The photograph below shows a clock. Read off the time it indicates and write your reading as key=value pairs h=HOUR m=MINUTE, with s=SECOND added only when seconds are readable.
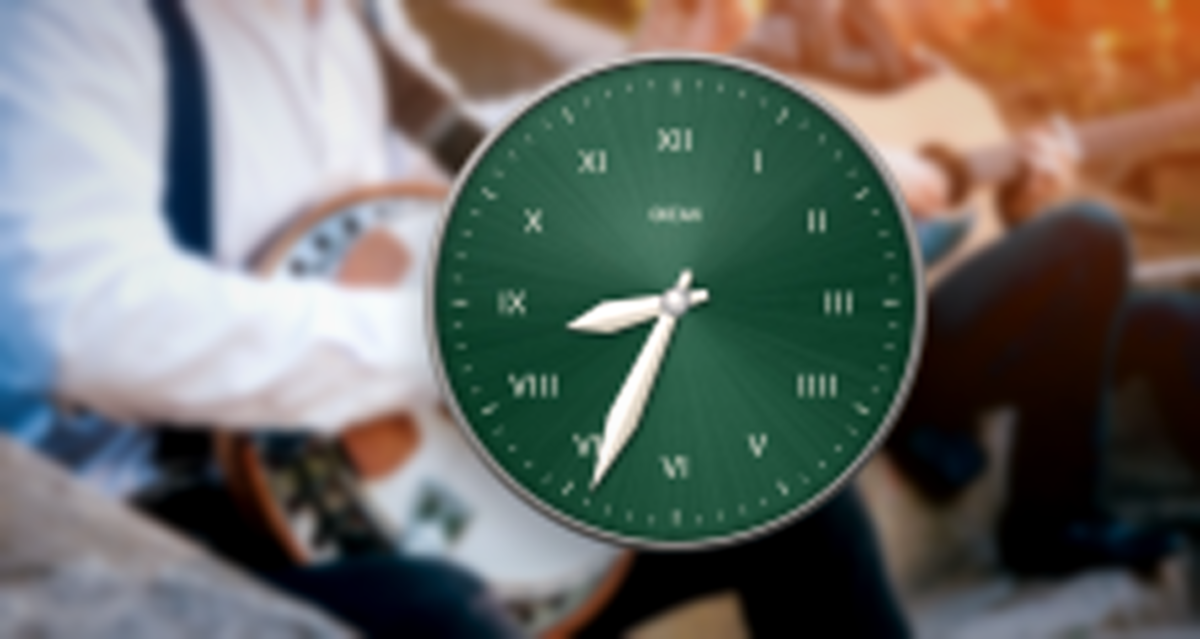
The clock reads h=8 m=34
